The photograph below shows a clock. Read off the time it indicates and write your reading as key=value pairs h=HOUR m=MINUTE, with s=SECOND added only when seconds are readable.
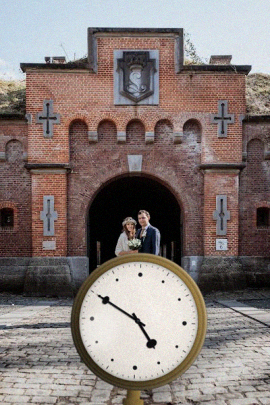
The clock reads h=4 m=50
